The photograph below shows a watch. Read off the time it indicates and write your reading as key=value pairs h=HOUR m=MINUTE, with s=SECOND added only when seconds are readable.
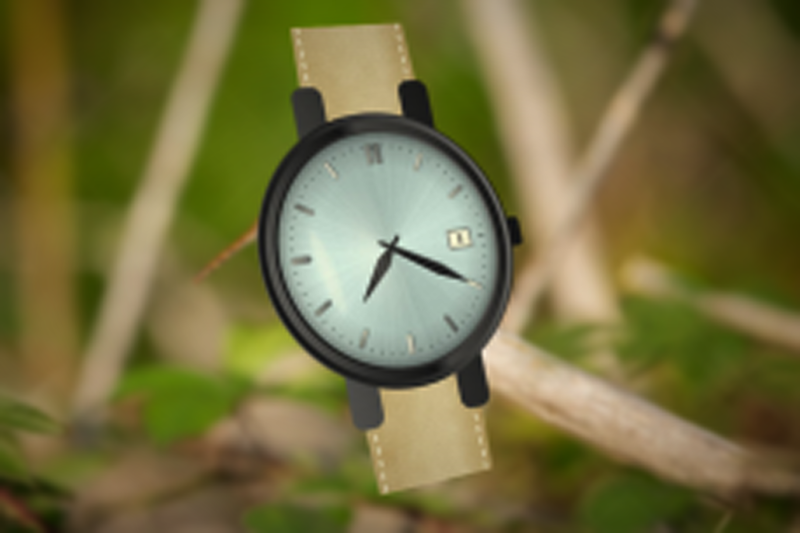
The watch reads h=7 m=20
